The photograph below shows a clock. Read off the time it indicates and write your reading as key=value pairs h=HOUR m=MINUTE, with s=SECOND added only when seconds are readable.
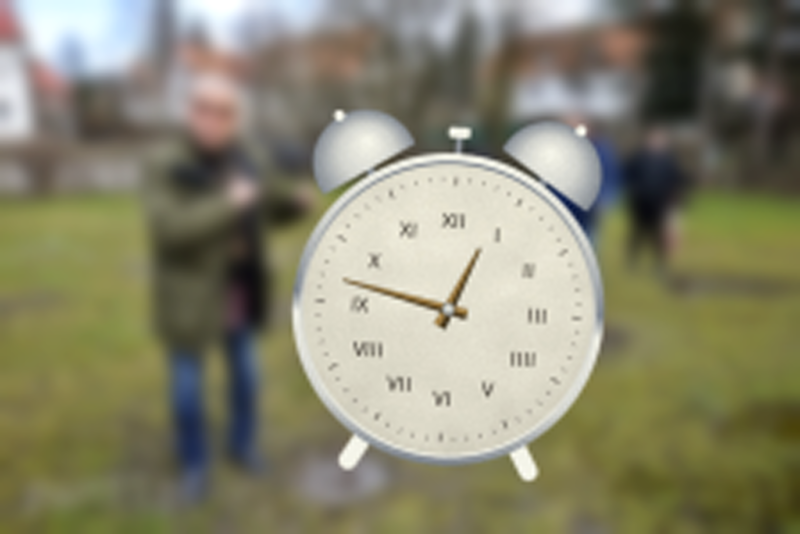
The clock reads h=12 m=47
